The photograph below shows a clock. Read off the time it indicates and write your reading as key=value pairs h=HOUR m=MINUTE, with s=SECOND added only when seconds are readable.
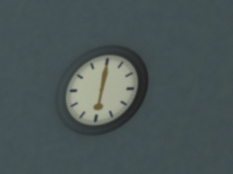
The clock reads h=6 m=0
